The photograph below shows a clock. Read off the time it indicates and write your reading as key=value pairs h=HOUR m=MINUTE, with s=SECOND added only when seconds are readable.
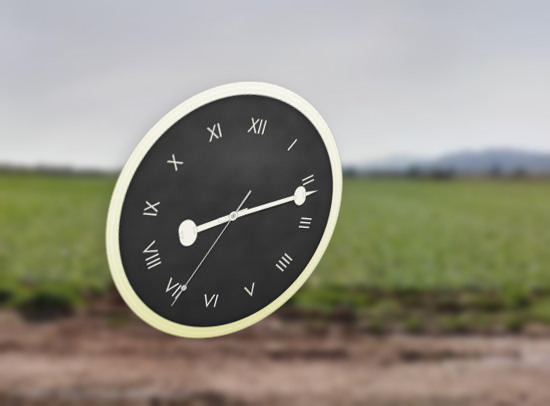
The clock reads h=8 m=11 s=34
